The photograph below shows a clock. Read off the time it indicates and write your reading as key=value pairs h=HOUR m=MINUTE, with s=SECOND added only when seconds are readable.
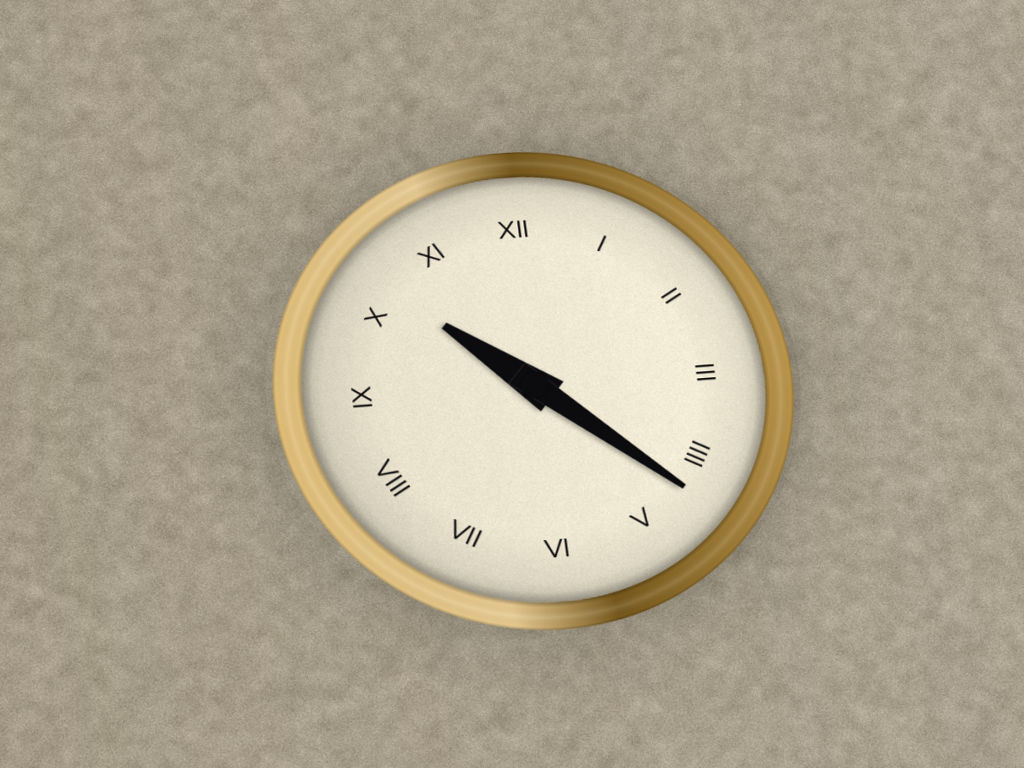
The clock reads h=10 m=22
